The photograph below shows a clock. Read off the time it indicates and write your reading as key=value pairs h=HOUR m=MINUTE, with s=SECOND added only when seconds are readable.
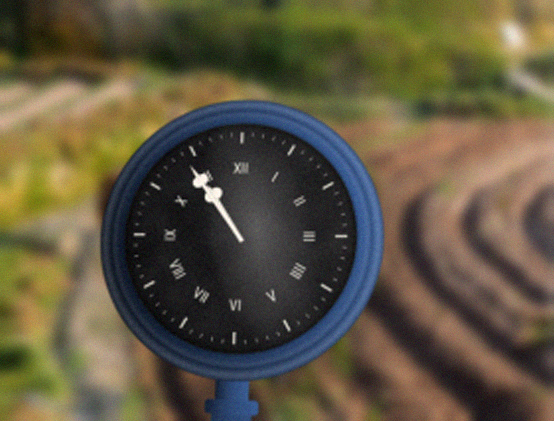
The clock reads h=10 m=54
